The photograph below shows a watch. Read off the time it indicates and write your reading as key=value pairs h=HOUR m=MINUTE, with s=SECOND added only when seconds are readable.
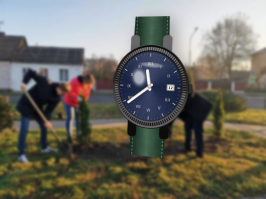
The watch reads h=11 m=39
